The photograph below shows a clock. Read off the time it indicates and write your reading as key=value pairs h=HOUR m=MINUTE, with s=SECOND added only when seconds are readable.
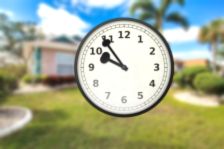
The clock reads h=9 m=54
